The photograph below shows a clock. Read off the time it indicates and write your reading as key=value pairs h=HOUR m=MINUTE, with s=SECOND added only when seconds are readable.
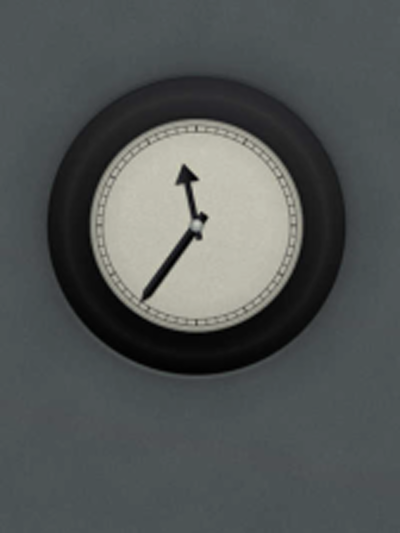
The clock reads h=11 m=36
